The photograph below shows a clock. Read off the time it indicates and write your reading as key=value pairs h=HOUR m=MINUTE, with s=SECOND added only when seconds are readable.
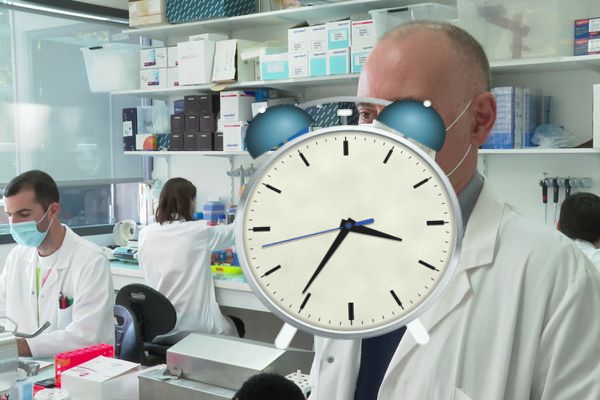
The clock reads h=3 m=35 s=43
